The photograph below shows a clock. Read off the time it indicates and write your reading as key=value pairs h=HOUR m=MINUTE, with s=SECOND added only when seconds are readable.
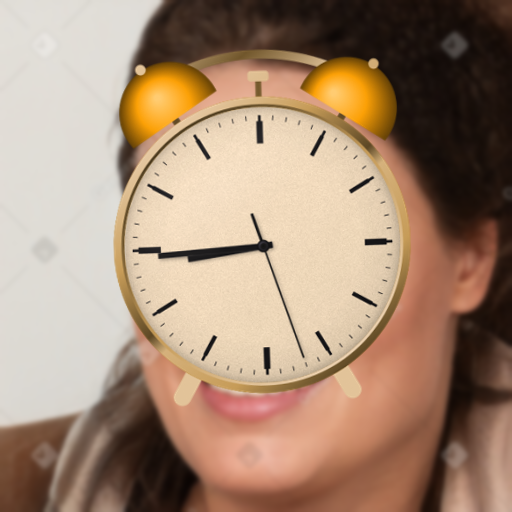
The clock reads h=8 m=44 s=27
